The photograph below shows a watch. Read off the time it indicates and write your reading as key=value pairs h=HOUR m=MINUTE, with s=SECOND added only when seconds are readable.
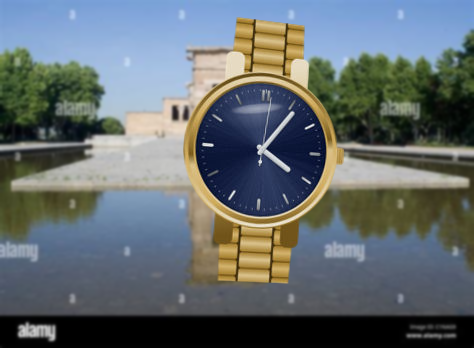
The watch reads h=4 m=6 s=1
